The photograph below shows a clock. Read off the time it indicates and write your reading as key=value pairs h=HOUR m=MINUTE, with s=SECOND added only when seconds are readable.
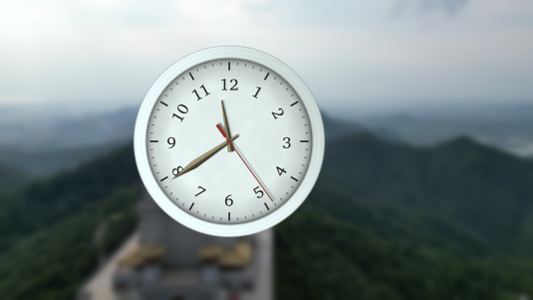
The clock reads h=11 m=39 s=24
